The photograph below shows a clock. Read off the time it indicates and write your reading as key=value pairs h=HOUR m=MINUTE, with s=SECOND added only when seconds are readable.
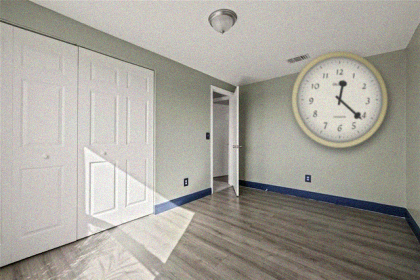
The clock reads h=12 m=22
